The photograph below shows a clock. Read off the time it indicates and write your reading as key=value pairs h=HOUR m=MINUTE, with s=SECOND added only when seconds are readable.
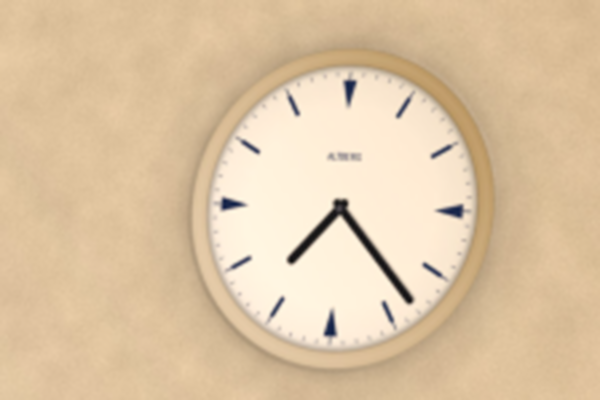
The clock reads h=7 m=23
